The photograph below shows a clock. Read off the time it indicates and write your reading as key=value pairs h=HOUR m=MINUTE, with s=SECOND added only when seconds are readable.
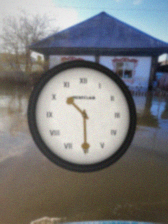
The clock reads h=10 m=30
